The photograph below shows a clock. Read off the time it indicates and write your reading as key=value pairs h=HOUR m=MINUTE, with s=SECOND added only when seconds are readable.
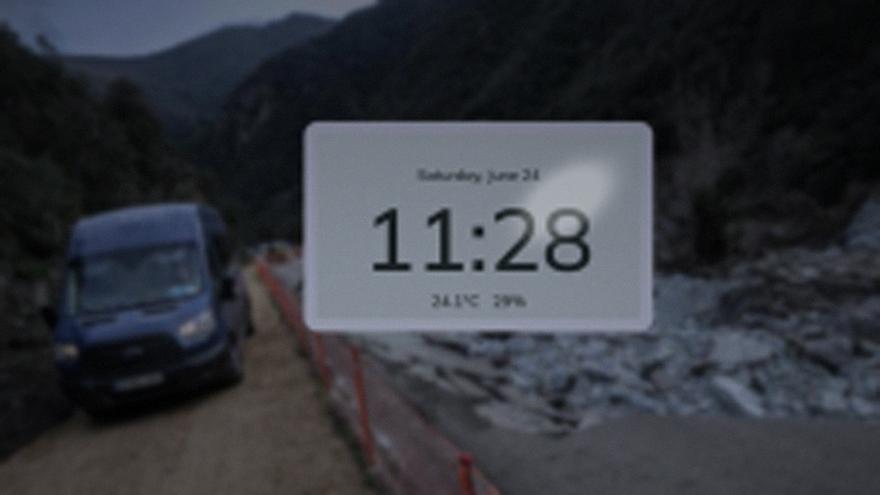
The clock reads h=11 m=28
